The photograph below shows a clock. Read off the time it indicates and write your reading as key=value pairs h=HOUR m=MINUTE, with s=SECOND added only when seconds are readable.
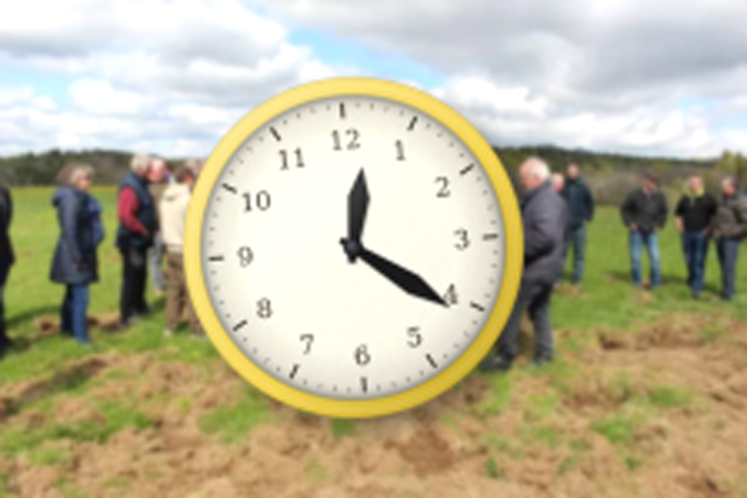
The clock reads h=12 m=21
